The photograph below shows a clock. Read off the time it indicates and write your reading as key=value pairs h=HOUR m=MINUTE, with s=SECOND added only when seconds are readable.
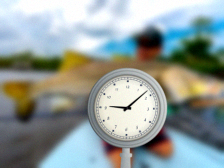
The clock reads h=9 m=8
